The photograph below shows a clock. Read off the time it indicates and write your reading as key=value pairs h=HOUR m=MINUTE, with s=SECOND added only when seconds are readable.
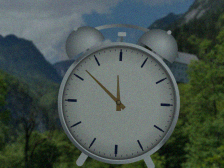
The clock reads h=11 m=52
